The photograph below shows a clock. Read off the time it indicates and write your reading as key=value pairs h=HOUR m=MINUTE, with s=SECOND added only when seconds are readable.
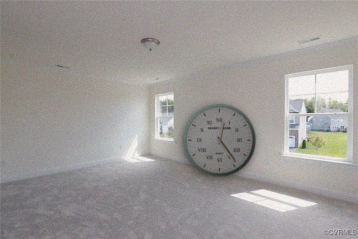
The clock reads h=12 m=24
